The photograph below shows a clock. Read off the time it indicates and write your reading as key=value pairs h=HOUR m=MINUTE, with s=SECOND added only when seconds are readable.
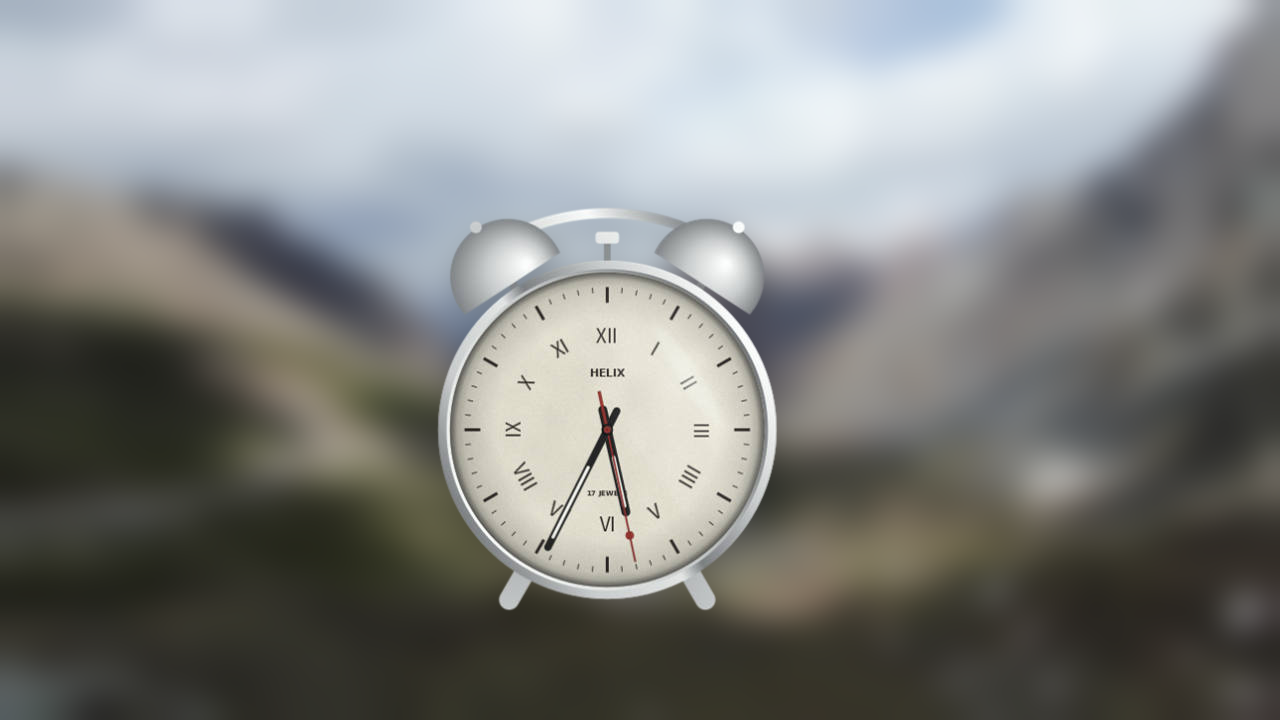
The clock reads h=5 m=34 s=28
